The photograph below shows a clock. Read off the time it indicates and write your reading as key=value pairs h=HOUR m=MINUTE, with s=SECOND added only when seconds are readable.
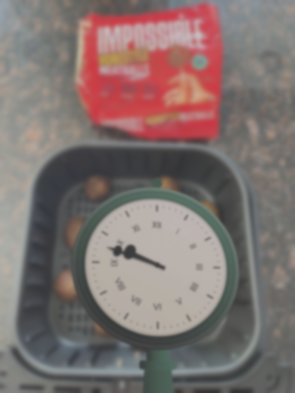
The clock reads h=9 m=48
